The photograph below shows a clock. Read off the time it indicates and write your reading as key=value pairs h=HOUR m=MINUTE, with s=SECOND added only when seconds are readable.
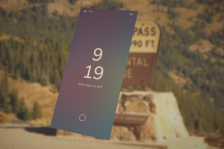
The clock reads h=9 m=19
